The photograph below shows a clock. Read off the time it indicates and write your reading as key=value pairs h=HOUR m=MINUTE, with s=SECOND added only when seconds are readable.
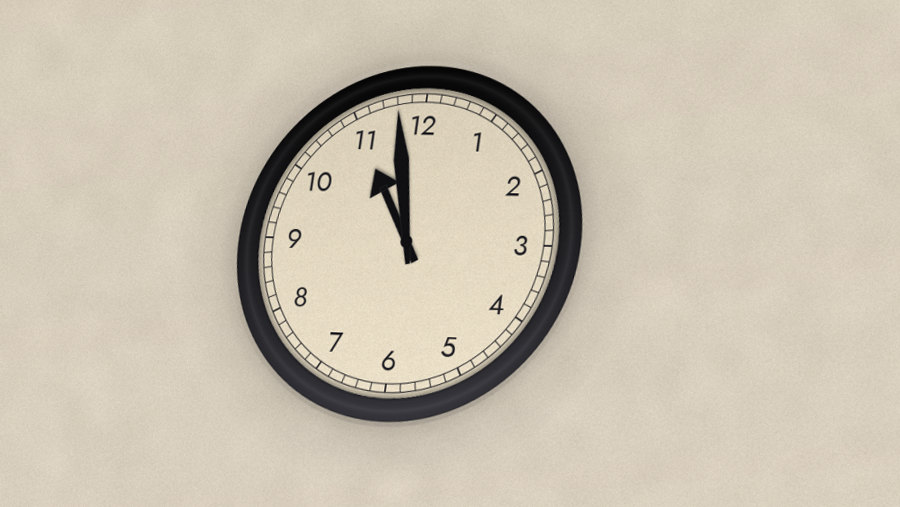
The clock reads h=10 m=58
